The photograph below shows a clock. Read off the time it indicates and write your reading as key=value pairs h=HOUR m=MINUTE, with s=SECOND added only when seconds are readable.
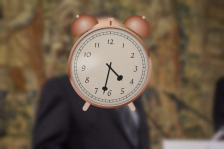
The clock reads h=4 m=32
